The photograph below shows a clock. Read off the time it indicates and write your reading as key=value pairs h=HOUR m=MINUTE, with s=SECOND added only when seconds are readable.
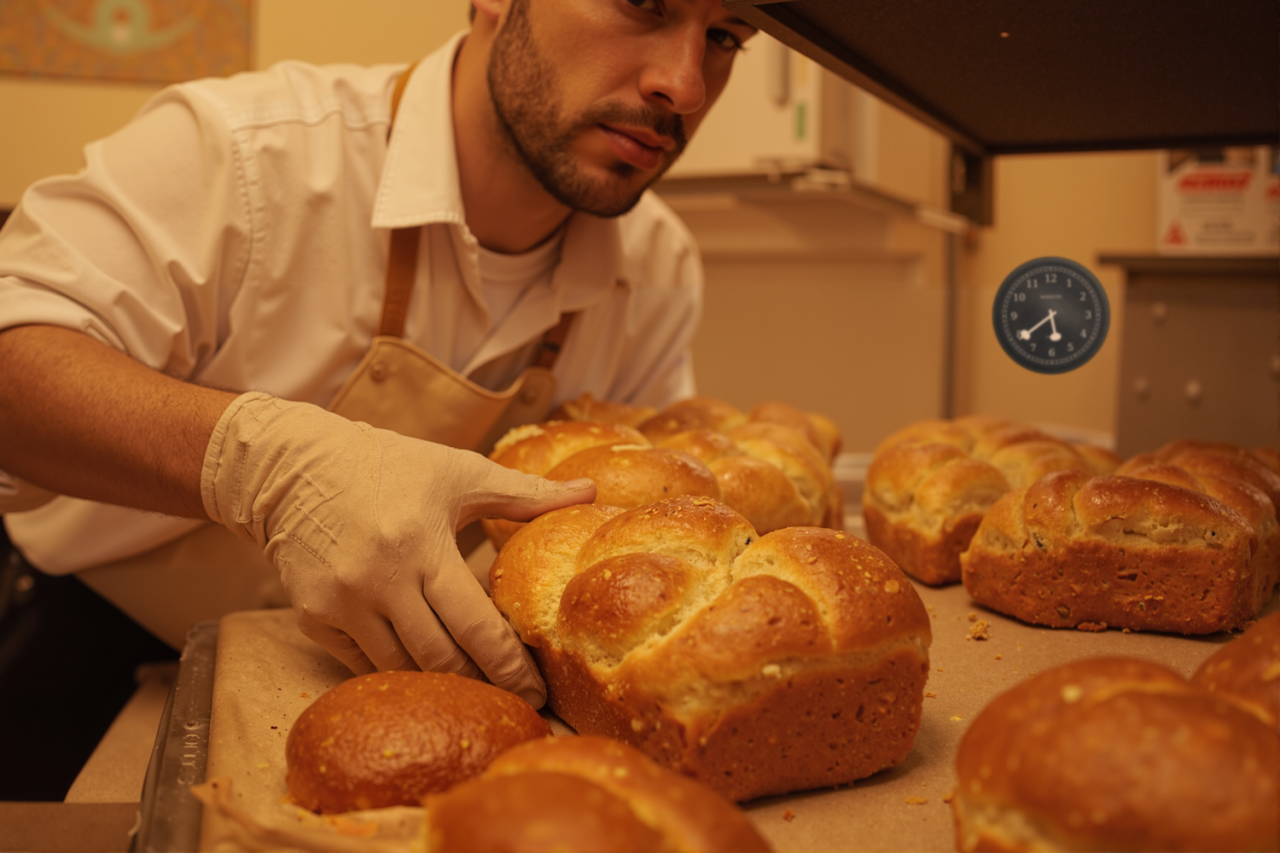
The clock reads h=5 m=39
